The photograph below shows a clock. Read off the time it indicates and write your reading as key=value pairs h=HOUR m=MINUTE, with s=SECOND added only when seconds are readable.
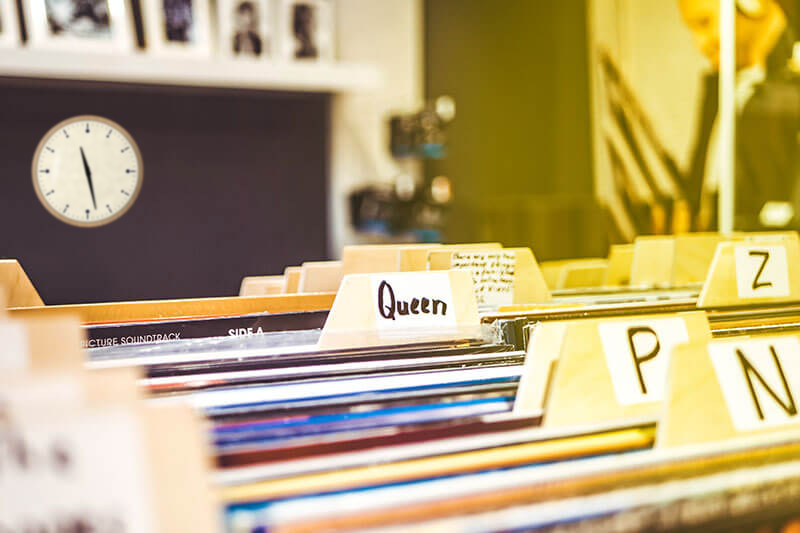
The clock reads h=11 m=28
